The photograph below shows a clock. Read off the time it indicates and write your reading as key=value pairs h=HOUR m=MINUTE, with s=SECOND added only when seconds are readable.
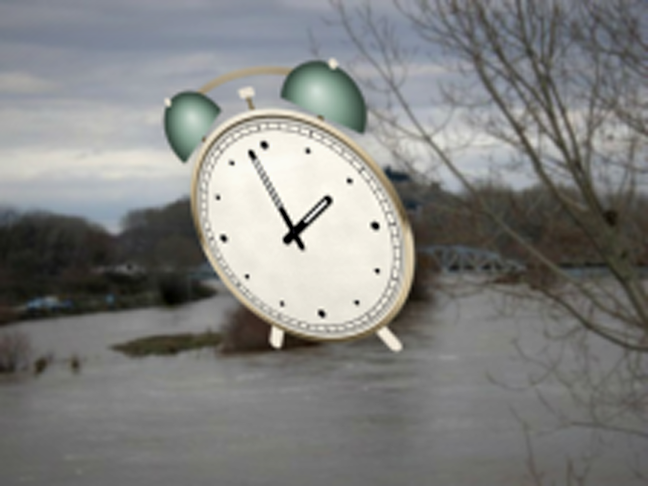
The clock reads h=1 m=58
